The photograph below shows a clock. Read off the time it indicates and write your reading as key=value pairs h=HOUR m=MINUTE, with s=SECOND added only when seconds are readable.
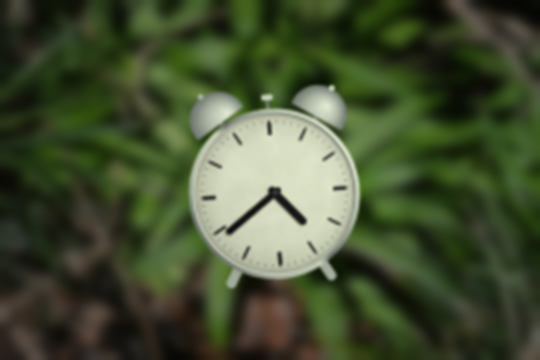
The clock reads h=4 m=39
